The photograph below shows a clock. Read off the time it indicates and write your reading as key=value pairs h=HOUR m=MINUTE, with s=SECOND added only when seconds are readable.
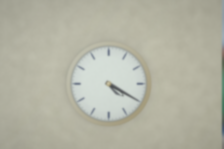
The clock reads h=4 m=20
